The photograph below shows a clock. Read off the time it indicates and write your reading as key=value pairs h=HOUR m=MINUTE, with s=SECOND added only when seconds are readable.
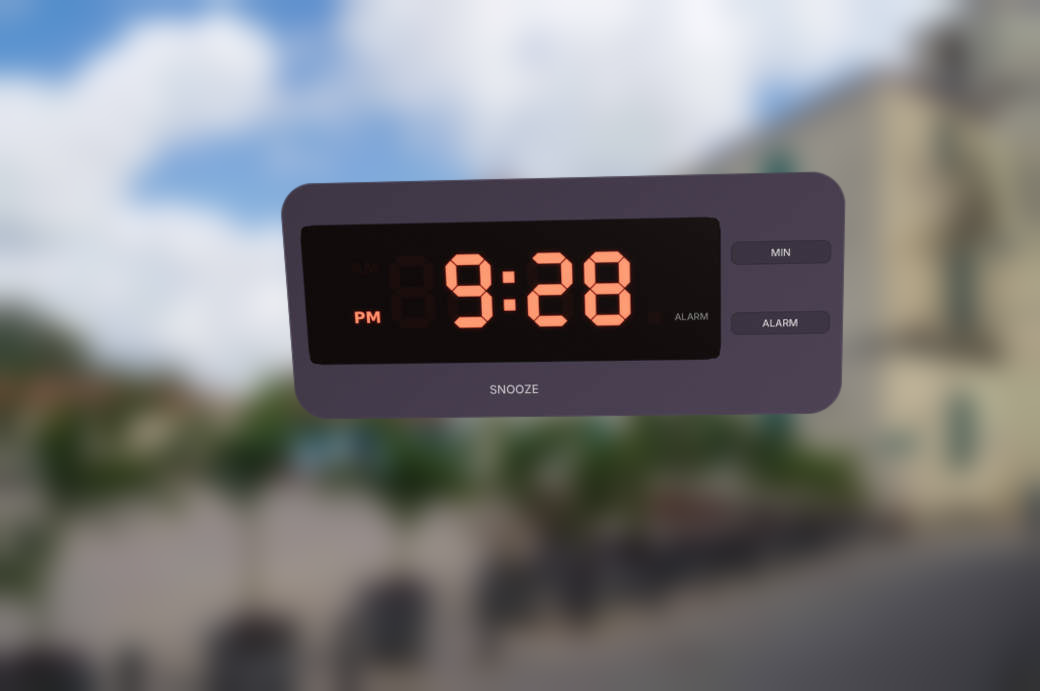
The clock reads h=9 m=28
